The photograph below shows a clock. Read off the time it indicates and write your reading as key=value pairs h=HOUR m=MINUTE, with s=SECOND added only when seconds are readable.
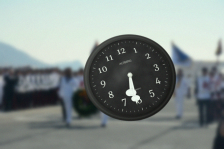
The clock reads h=6 m=31
